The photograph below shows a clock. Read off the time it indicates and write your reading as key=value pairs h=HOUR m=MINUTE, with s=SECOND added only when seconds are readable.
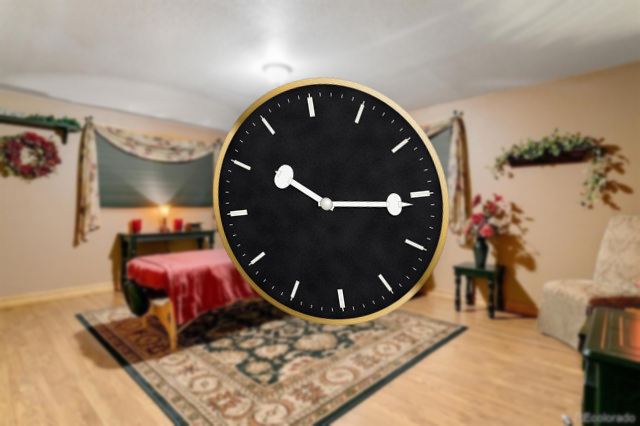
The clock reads h=10 m=16
